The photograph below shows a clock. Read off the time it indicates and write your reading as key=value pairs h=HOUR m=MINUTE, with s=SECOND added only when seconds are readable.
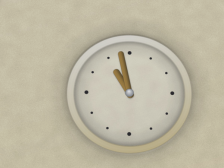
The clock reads h=10 m=58
